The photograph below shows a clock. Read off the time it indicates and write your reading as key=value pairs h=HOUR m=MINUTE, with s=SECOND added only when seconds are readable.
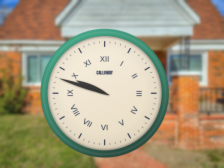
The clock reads h=9 m=48
